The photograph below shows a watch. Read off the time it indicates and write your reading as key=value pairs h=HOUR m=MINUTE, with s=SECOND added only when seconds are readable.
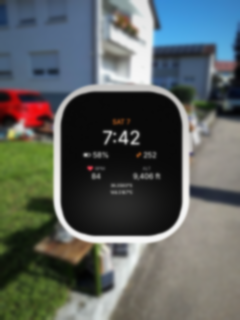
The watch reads h=7 m=42
